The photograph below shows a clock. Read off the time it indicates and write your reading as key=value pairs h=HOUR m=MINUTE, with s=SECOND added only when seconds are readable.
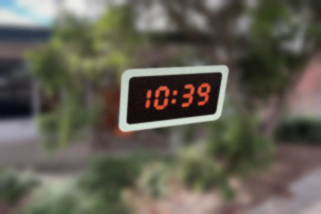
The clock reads h=10 m=39
